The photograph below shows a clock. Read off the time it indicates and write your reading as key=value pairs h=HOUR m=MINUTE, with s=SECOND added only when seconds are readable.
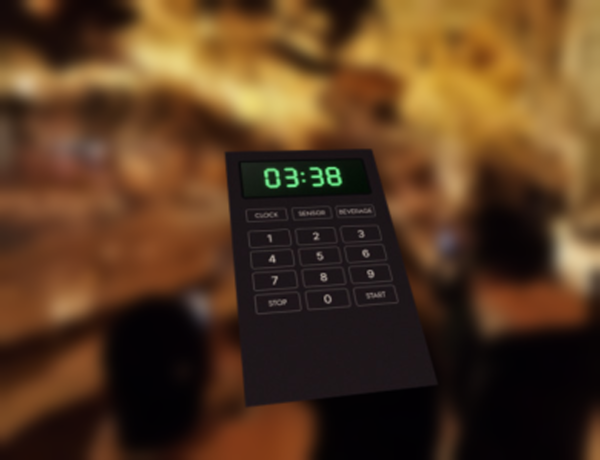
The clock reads h=3 m=38
